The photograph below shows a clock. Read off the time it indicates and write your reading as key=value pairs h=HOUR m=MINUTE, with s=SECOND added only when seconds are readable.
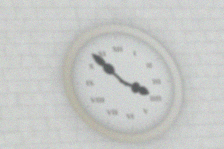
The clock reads h=3 m=53
